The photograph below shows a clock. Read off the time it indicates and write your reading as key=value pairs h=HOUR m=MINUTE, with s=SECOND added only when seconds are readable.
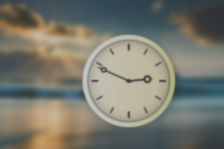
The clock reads h=2 m=49
